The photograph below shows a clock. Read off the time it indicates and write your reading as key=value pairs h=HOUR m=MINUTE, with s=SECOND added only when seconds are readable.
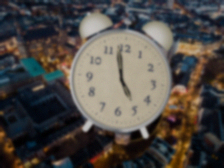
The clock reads h=4 m=58
